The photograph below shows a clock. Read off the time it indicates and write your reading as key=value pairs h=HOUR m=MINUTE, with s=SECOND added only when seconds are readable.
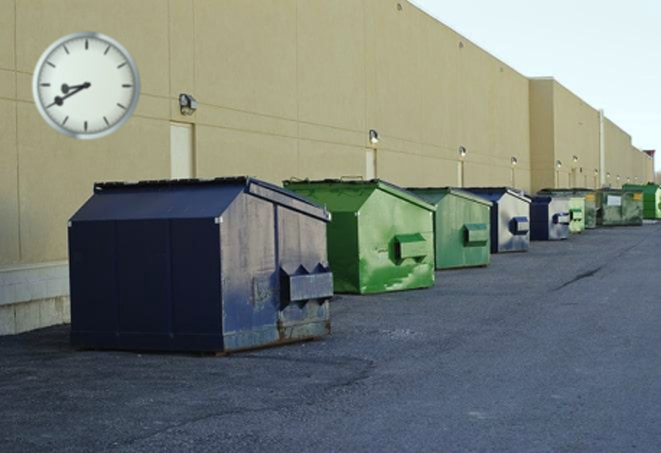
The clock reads h=8 m=40
